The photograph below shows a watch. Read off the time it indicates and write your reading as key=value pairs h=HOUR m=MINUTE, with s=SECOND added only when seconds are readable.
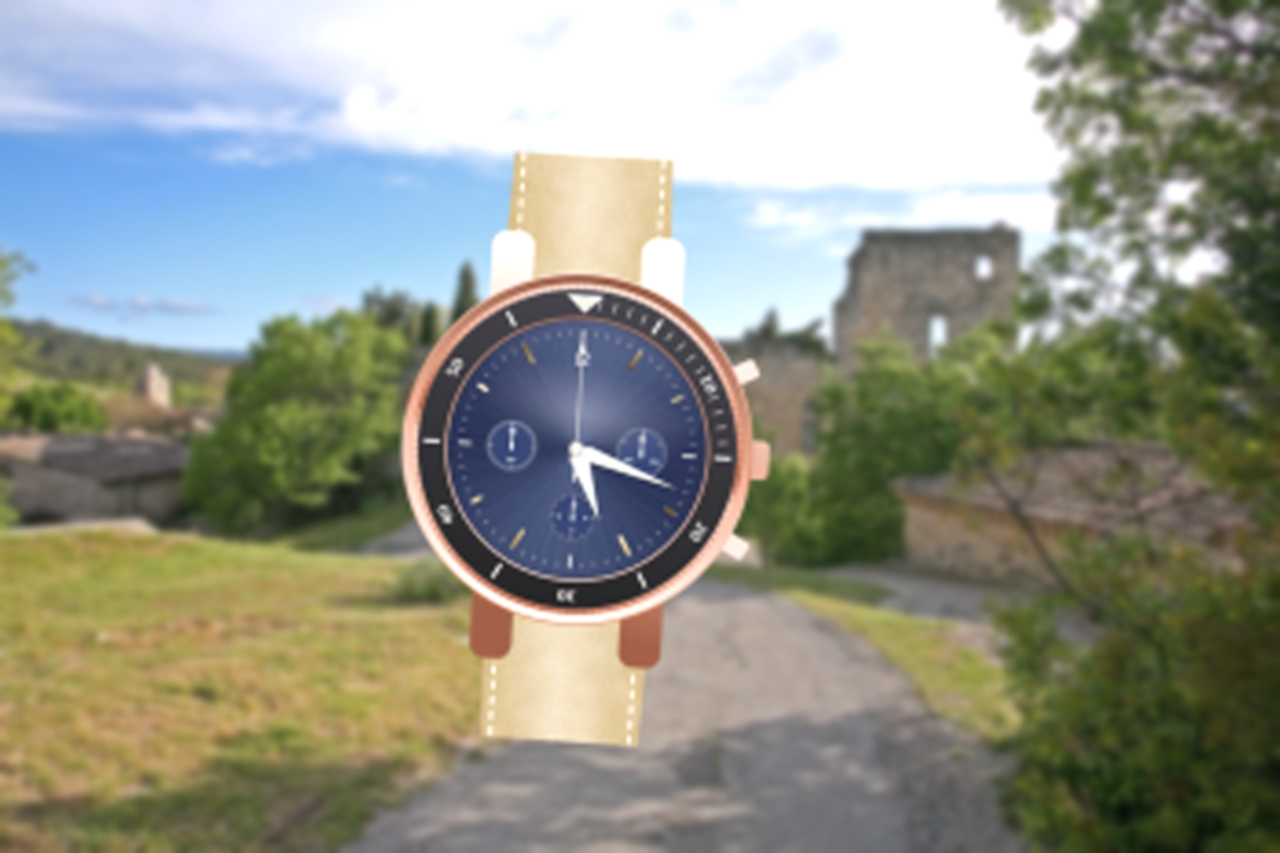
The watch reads h=5 m=18
